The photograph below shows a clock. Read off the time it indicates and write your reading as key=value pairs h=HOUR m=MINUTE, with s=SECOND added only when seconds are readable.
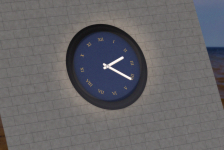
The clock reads h=2 m=21
